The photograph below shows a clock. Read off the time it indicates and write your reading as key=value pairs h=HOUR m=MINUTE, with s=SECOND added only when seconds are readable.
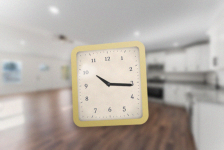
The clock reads h=10 m=16
